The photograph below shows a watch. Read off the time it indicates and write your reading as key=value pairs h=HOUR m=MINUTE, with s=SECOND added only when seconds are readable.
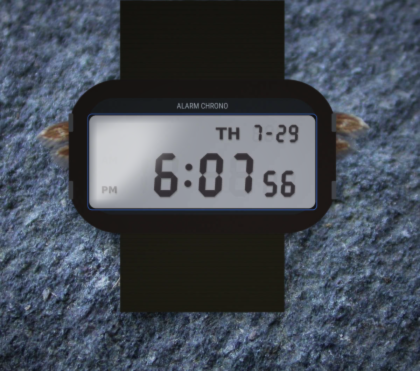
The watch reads h=6 m=7 s=56
